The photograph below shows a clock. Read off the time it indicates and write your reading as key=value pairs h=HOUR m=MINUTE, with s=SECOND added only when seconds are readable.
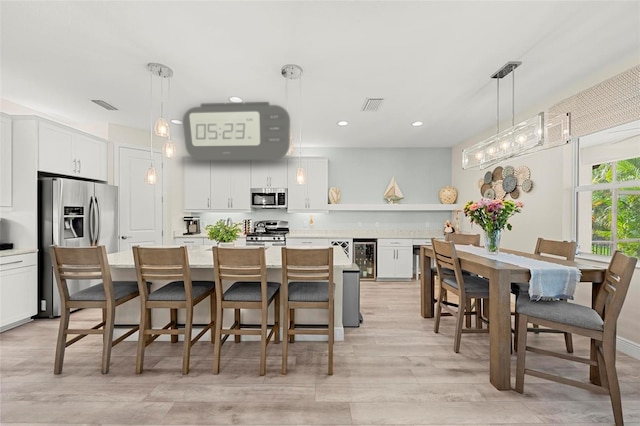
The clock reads h=5 m=23
